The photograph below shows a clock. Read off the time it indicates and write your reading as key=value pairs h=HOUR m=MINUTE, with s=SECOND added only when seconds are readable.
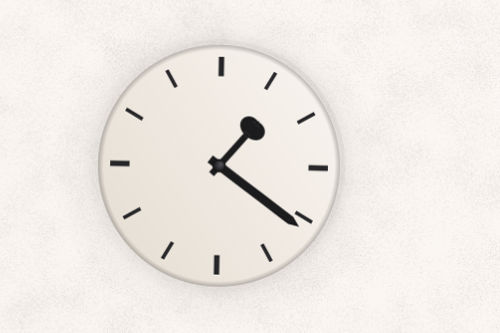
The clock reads h=1 m=21
